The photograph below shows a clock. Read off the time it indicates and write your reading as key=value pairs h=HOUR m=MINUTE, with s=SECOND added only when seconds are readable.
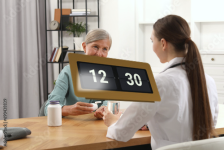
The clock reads h=12 m=30
